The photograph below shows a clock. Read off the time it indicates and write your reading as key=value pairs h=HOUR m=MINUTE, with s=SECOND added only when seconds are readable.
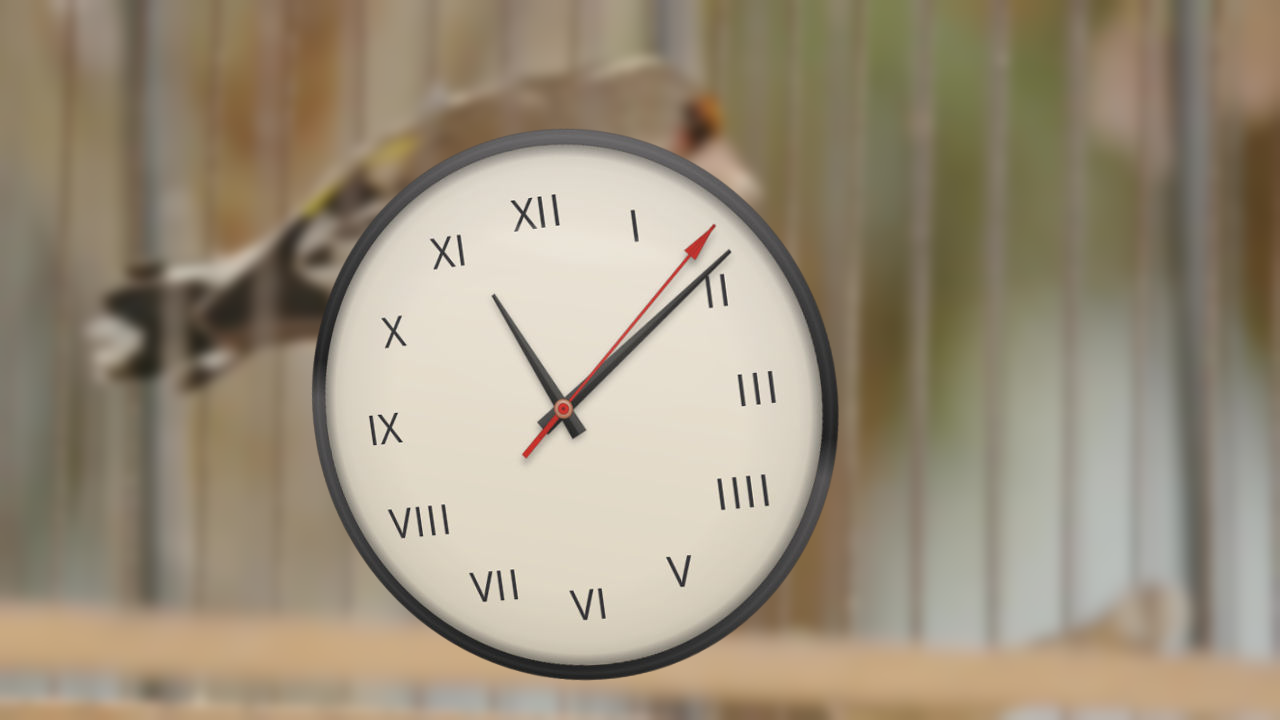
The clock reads h=11 m=9 s=8
